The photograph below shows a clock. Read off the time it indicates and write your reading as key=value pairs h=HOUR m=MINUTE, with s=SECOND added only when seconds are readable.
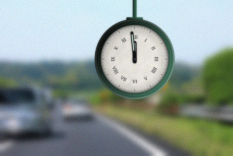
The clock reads h=11 m=59
